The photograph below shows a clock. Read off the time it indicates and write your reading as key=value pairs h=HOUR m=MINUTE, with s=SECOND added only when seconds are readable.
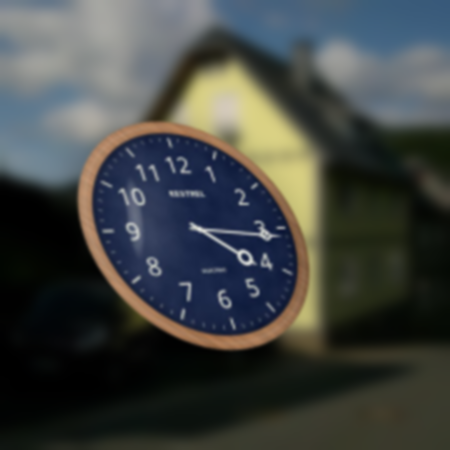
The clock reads h=4 m=16
